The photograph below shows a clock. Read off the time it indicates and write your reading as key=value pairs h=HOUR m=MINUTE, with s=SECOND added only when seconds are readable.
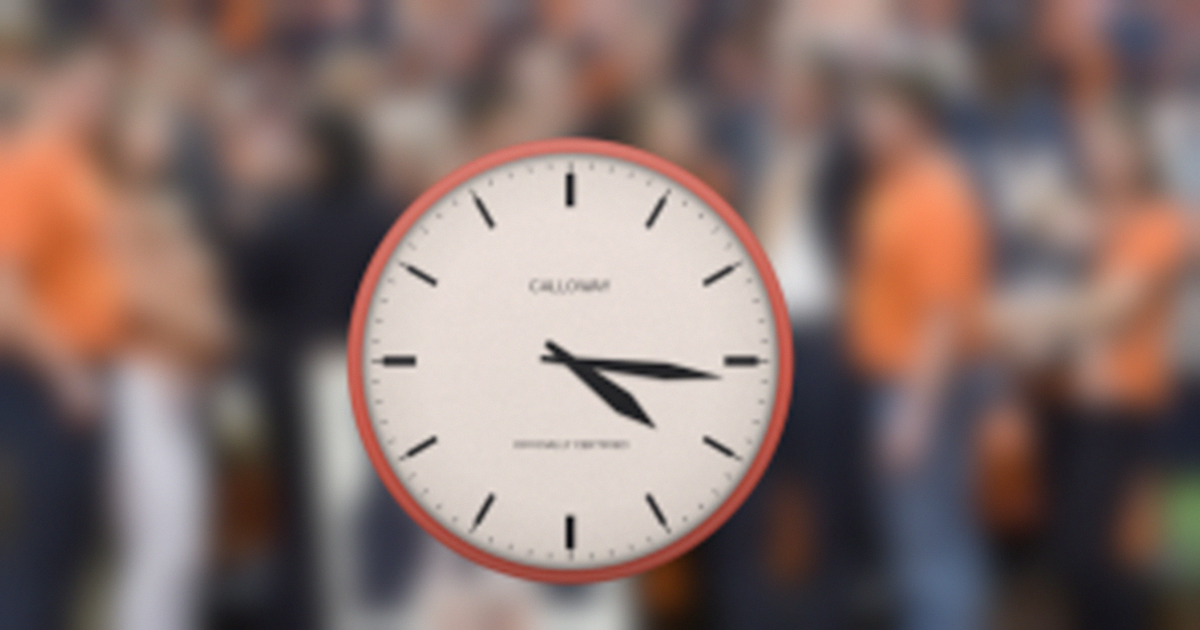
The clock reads h=4 m=16
